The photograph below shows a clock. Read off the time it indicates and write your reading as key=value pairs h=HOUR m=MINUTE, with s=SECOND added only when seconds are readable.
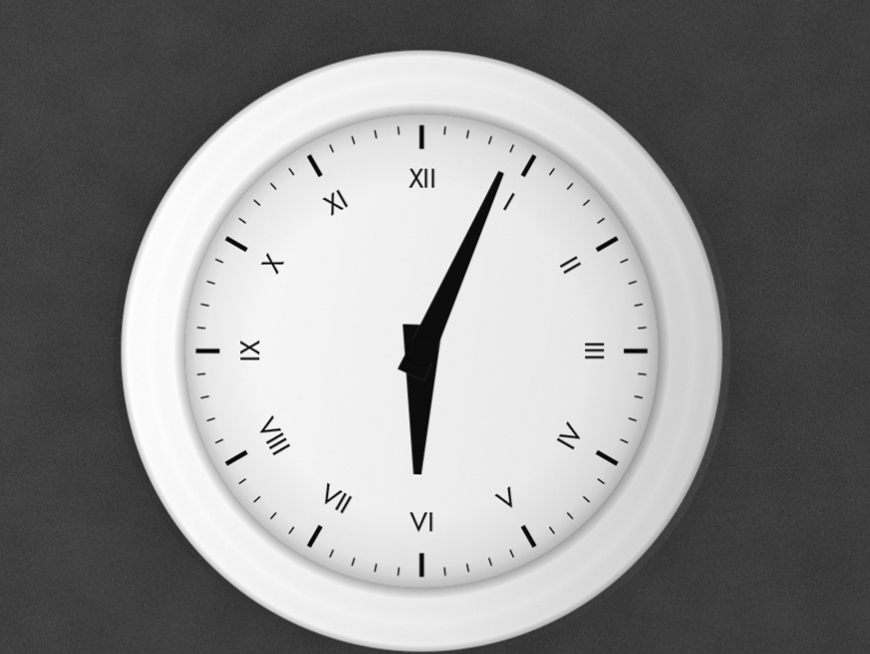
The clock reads h=6 m=4
